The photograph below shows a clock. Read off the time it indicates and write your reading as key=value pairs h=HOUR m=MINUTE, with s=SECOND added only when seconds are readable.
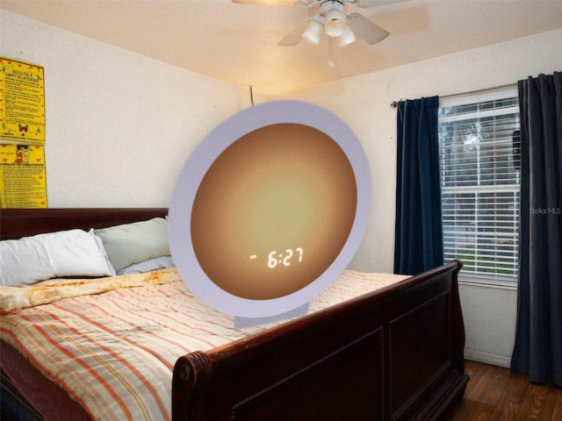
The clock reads h=6 m=27
